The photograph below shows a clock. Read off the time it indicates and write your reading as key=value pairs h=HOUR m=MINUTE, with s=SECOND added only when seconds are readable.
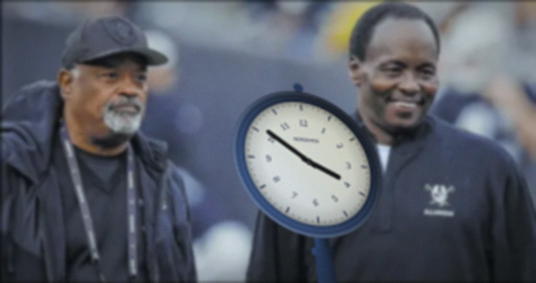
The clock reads h=3 m=51
